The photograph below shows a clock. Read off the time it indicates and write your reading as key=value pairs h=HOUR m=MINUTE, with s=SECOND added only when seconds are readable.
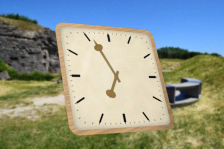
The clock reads h=6 m=56
